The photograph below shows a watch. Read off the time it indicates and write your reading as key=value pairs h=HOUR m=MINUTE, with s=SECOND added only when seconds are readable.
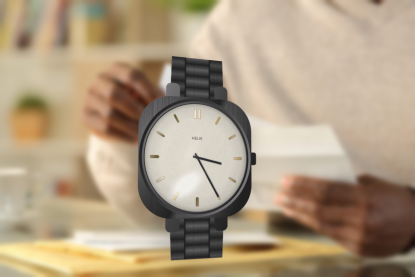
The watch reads h=3 m=25
